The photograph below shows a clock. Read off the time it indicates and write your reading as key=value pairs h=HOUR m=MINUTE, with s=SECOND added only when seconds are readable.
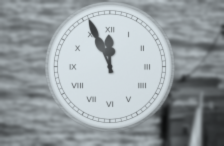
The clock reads h=11 m=56
